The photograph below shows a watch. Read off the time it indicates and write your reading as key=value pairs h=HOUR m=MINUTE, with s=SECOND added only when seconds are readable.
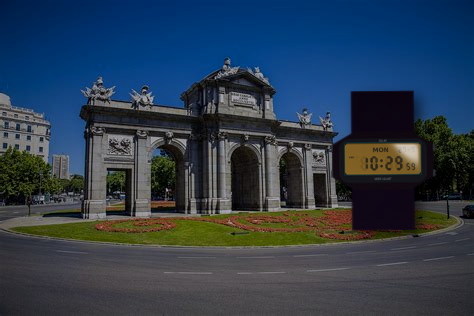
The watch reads h=10 m=29
